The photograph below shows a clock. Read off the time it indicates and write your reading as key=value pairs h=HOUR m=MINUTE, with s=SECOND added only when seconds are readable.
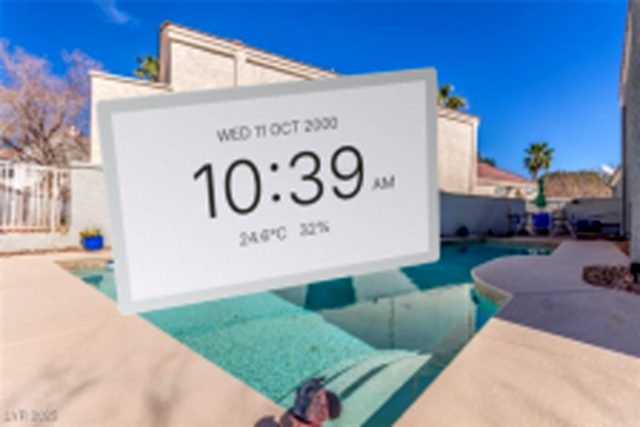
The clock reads h=10 m=39
